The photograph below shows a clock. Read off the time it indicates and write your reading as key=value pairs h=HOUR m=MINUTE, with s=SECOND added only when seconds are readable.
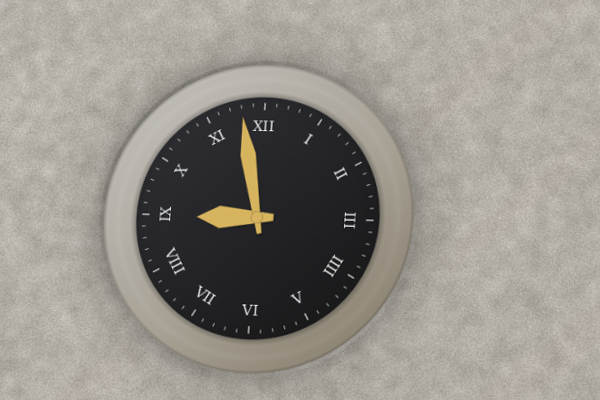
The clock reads h=8 m=58
